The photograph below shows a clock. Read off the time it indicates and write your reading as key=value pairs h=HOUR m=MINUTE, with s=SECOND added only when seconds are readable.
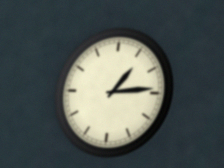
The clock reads h=1 m=14
